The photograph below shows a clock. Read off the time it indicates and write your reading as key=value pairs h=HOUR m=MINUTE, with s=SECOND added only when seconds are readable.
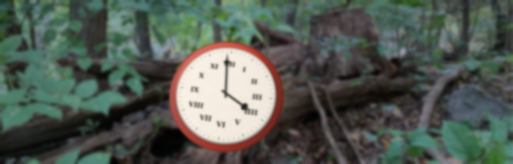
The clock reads h=3 m=59
